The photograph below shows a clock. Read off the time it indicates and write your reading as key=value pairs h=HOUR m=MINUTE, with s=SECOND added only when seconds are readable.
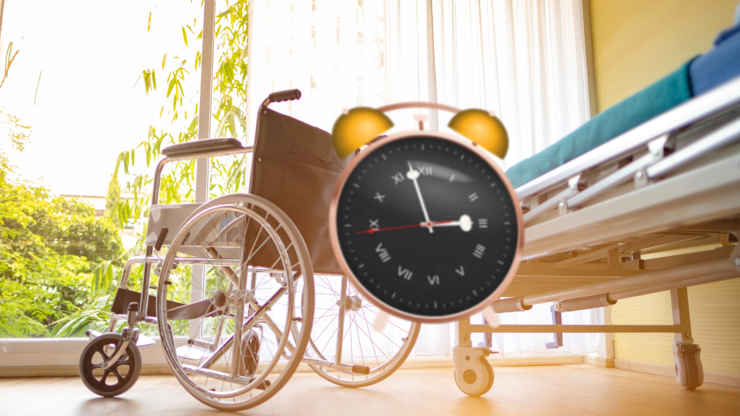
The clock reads h=2 m=57 s=44
